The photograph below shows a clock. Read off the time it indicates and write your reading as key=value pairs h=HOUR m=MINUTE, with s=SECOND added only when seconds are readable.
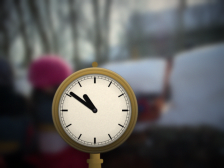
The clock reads h=10 m=51
